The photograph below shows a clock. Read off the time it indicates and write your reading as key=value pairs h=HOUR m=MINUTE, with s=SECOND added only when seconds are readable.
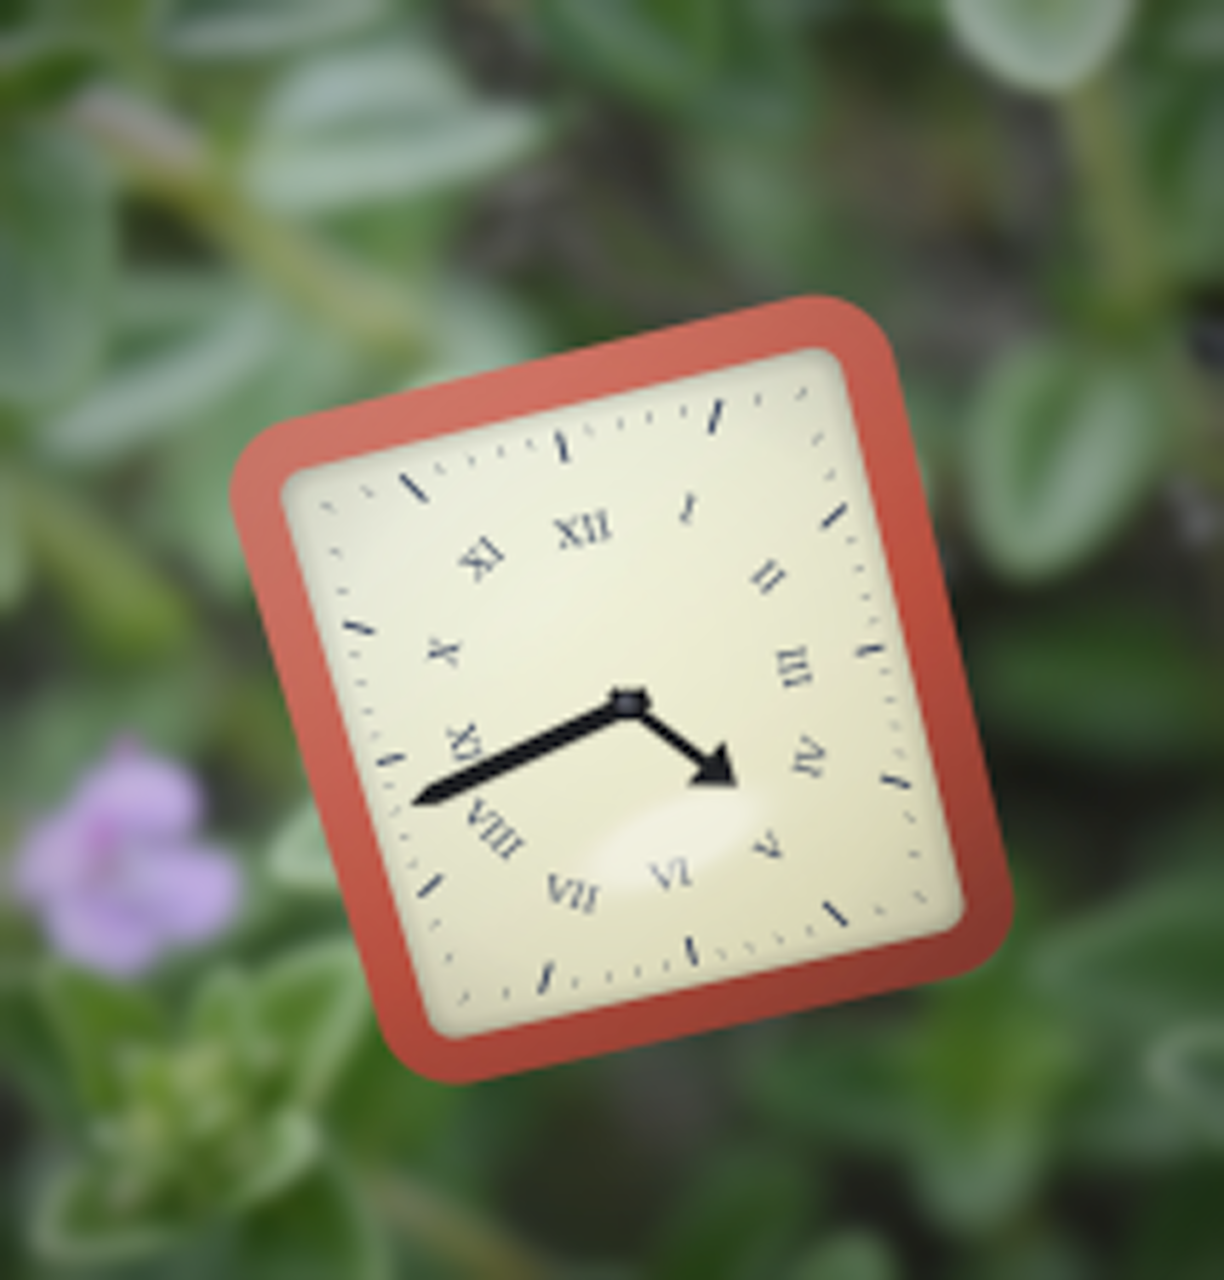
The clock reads h=4 m=43
